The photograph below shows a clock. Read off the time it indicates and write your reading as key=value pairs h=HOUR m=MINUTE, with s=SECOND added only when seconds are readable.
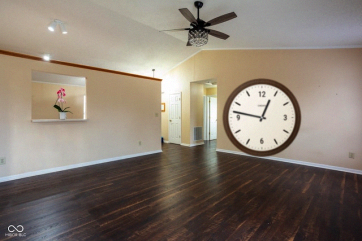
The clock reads h=12 m=47
